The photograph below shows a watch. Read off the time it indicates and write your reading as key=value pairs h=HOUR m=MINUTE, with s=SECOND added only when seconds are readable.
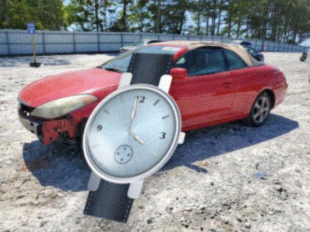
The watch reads h=3 m=59
